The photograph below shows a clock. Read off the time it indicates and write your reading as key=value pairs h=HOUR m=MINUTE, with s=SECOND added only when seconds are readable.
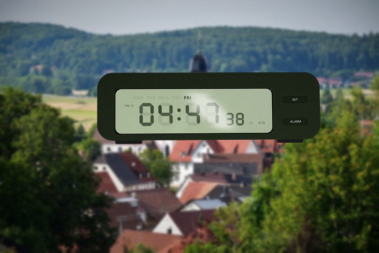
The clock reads h=4 m=47 s=38
